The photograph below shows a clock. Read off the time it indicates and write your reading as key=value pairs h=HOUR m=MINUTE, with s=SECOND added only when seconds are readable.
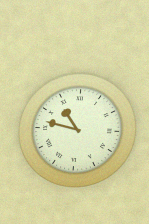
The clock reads h=10 m=47
